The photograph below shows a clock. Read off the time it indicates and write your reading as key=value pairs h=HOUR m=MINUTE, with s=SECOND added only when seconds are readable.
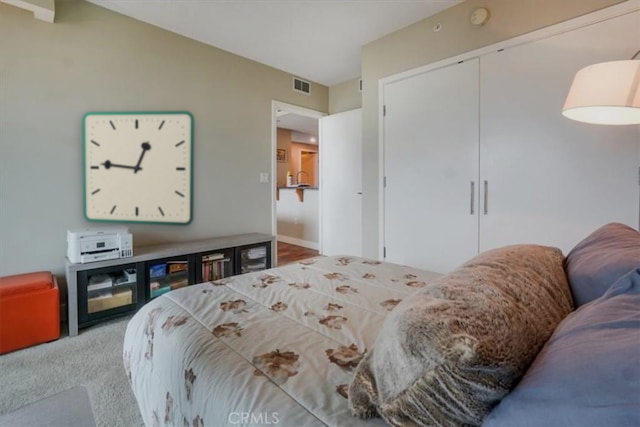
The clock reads h=12 m=46
